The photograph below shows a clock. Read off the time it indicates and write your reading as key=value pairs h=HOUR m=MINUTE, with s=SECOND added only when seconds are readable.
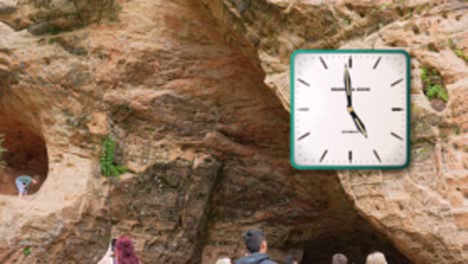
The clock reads h=4 m=59
